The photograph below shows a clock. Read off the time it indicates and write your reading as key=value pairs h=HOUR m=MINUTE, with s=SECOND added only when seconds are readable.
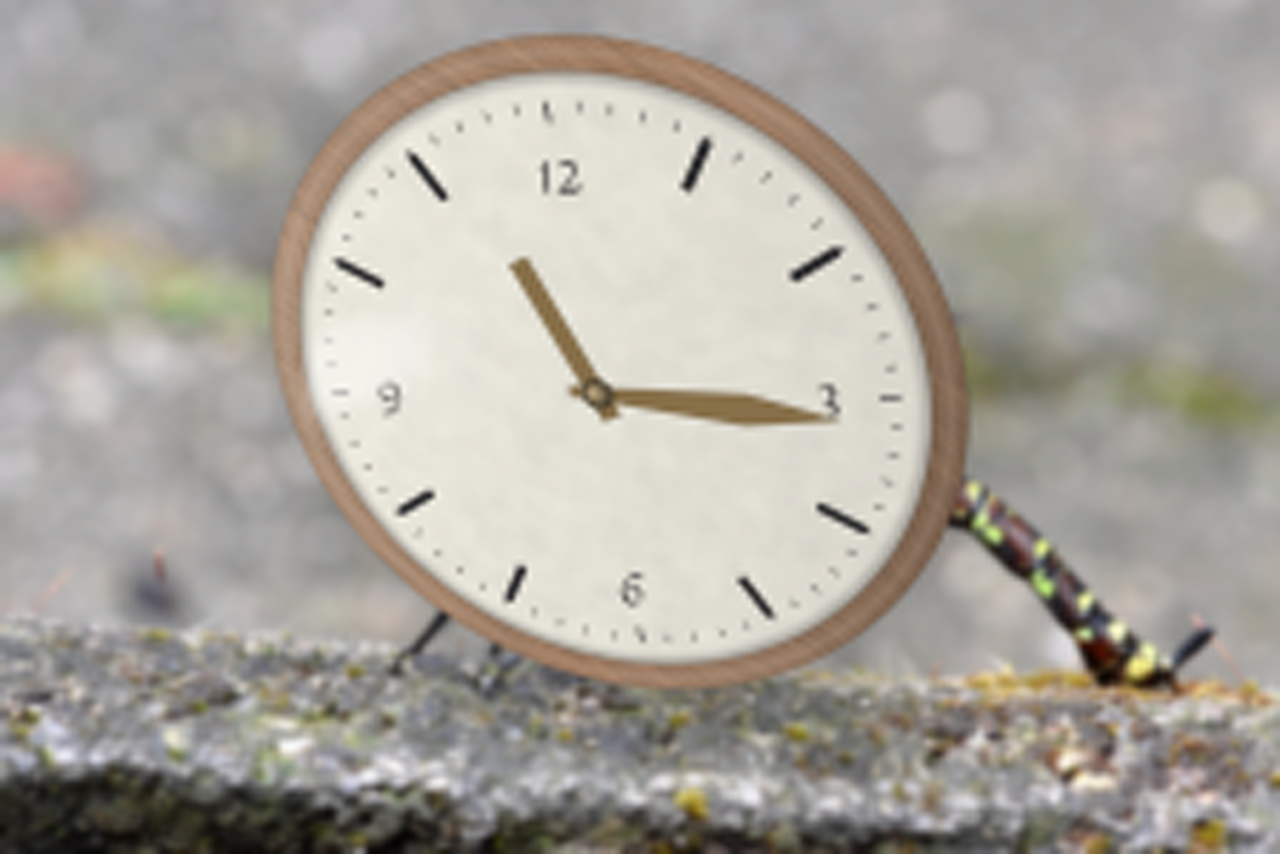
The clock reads h=11 m=16
